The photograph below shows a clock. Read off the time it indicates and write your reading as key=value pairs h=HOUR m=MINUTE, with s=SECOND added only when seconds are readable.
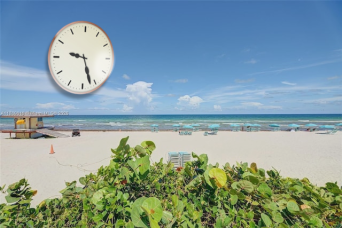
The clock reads h=9 m=27
